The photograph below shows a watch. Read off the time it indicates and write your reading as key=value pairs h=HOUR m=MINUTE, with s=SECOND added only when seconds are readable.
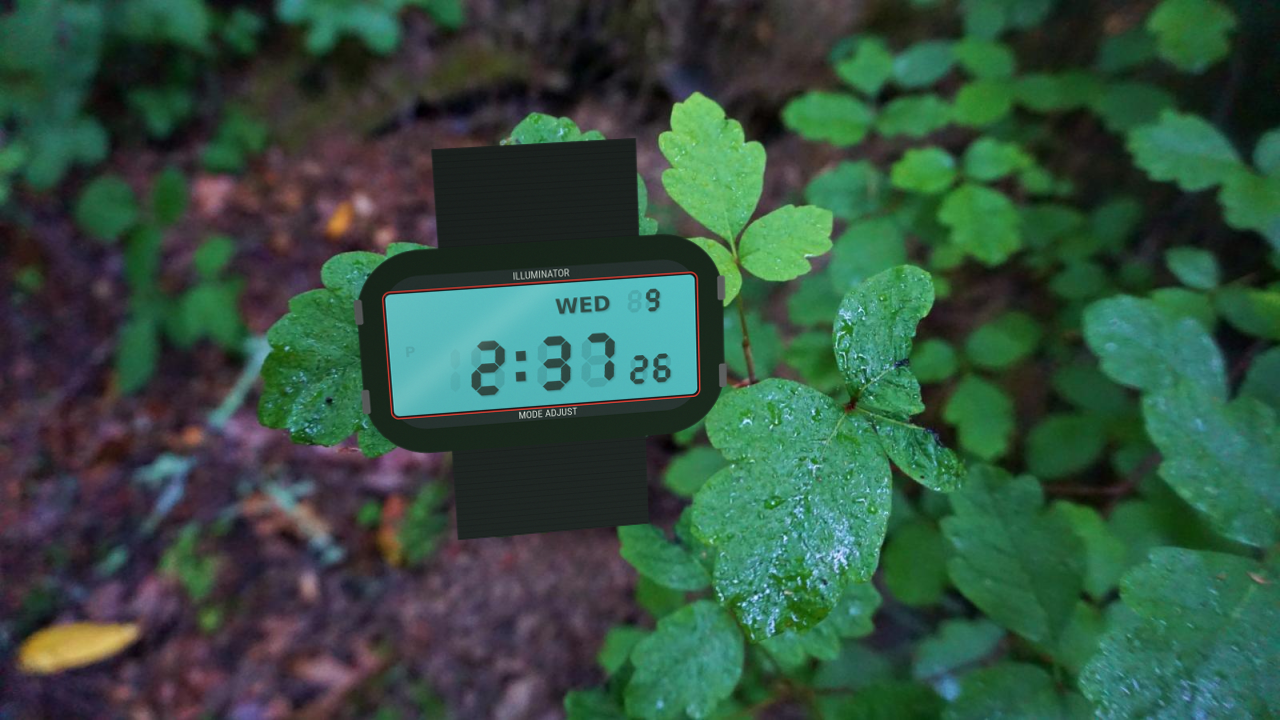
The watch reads h=2 m=37 s=26
